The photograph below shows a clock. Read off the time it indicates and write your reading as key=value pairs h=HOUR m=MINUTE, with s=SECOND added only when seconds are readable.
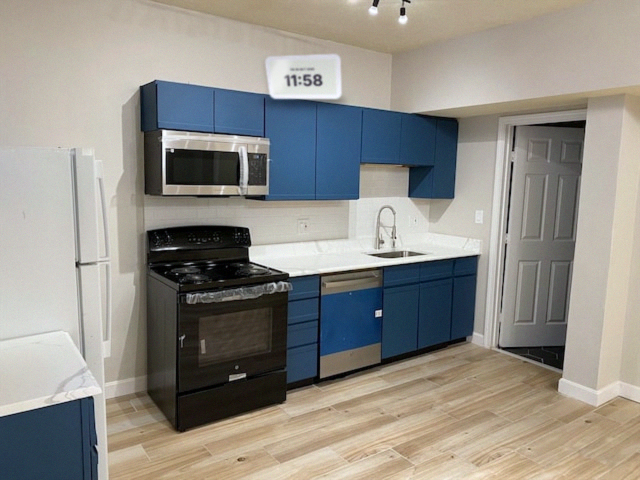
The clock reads h=11 m=58
